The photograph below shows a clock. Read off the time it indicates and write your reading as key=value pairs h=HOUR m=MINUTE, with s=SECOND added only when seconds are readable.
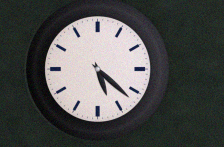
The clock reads h=5 m=22
